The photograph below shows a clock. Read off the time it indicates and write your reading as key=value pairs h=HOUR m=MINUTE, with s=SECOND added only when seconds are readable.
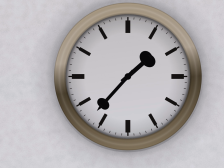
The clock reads h=1 m=37
